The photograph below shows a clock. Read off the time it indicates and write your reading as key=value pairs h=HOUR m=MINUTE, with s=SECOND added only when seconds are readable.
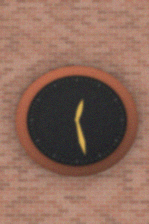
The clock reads h=12 m=28
